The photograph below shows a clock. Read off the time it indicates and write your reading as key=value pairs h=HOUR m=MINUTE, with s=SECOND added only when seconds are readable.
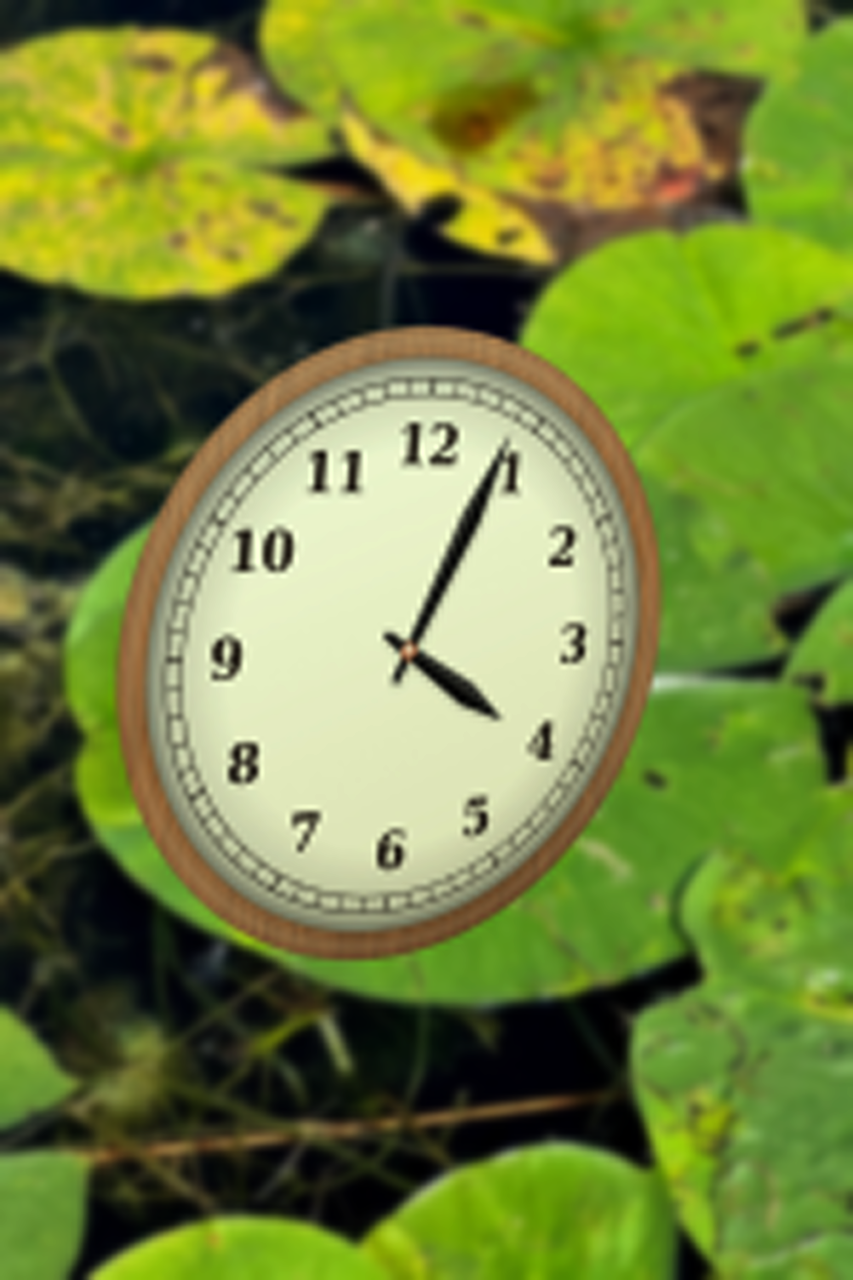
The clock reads h=4 m=4
